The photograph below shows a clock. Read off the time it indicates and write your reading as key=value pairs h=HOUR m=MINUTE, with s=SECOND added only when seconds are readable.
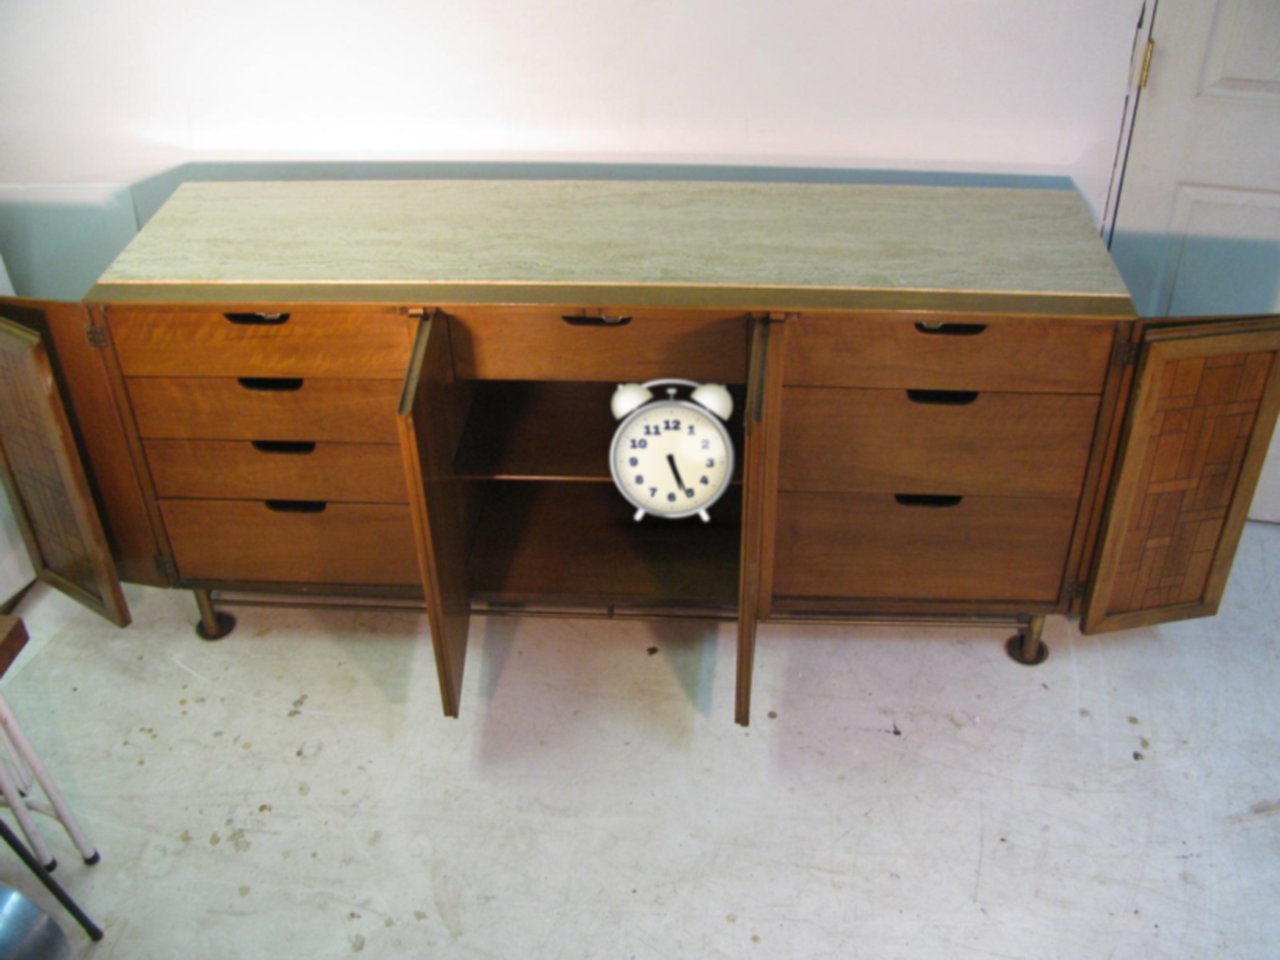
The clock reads h=5 m=26
